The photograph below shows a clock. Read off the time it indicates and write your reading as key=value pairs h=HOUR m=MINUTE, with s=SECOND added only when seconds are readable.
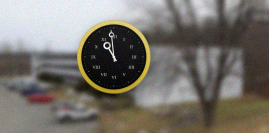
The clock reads h=10 m=59
